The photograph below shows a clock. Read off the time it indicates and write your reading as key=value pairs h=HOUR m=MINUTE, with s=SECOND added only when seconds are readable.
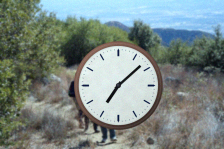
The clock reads h=7 m=8
